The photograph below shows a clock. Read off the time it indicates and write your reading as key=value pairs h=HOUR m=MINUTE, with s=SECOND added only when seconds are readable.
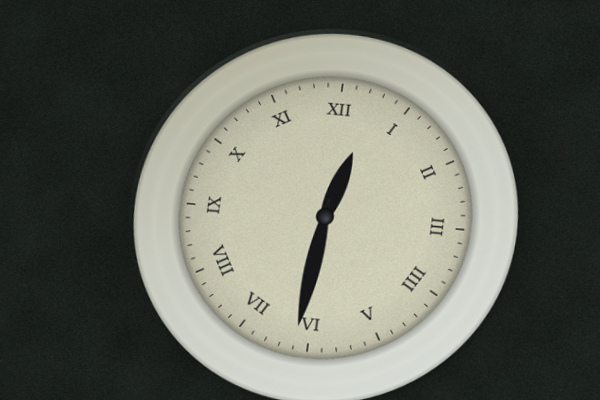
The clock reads h=12 m=31
